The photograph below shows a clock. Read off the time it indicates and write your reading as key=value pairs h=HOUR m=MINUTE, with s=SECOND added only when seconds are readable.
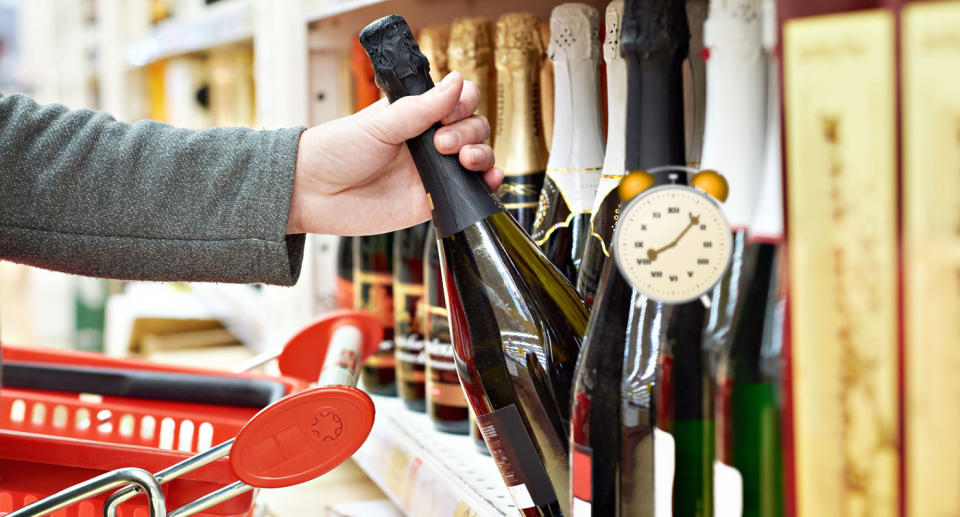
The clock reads h=8 m=7
